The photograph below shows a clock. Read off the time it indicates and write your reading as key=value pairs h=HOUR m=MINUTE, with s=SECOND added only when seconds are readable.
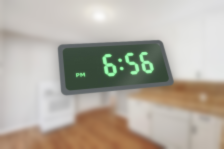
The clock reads h=6 m=56
